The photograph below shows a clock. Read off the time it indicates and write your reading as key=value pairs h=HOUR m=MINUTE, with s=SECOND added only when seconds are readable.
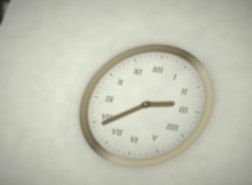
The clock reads h=2 m=39
